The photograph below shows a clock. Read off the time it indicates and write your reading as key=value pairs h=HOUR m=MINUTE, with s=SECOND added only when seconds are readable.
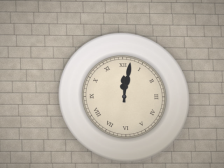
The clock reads h=12 m=2
